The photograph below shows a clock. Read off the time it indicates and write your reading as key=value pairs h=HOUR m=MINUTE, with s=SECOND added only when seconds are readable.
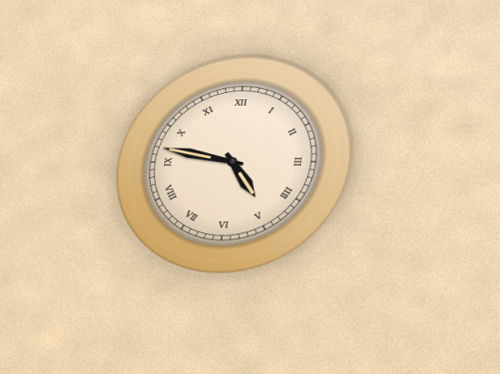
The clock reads h=4 m=47
